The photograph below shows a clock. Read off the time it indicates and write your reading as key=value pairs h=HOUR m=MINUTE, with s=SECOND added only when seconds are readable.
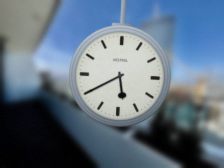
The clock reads h=5 m=40
